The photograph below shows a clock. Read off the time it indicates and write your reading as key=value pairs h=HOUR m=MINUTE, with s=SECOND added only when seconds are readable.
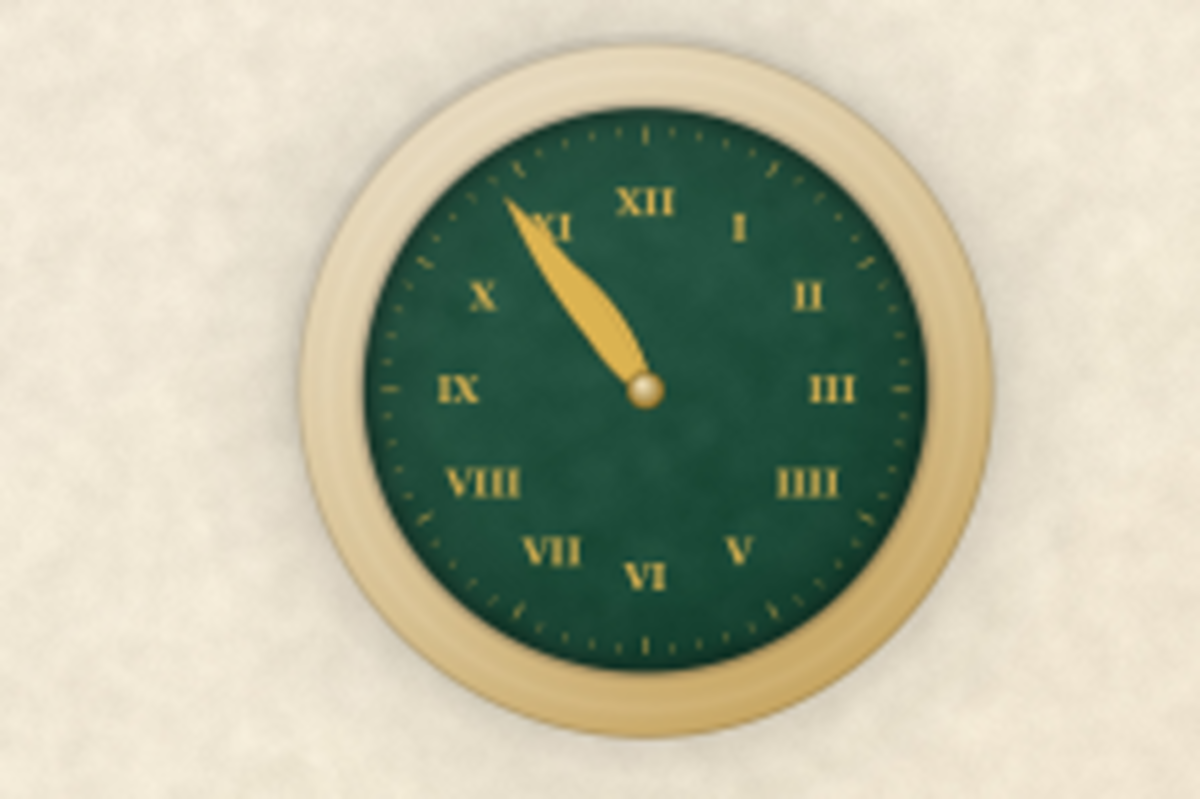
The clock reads h=10 m=54
